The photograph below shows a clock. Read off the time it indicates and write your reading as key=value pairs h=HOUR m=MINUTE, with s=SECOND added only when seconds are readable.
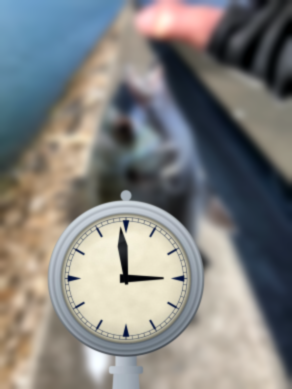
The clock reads h=2 m=59
